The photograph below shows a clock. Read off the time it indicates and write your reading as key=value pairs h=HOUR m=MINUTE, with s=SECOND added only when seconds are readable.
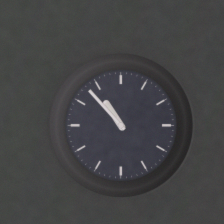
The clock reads h=10 m=53
